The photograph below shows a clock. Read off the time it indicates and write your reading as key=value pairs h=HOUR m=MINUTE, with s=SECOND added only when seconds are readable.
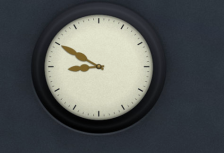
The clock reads h=8 m=50
